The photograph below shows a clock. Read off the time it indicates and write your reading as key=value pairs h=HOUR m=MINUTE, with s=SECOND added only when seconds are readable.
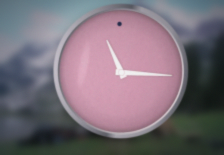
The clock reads h=11 m=16
